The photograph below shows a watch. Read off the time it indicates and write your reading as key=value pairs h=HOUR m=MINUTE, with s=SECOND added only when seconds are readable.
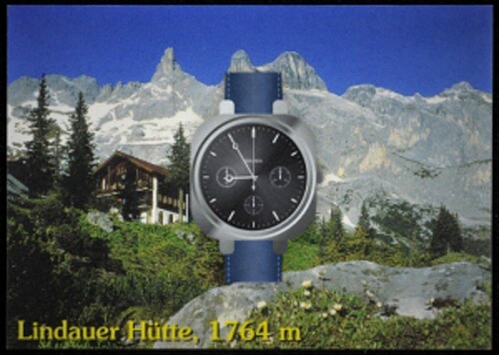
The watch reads h=8 m=55
